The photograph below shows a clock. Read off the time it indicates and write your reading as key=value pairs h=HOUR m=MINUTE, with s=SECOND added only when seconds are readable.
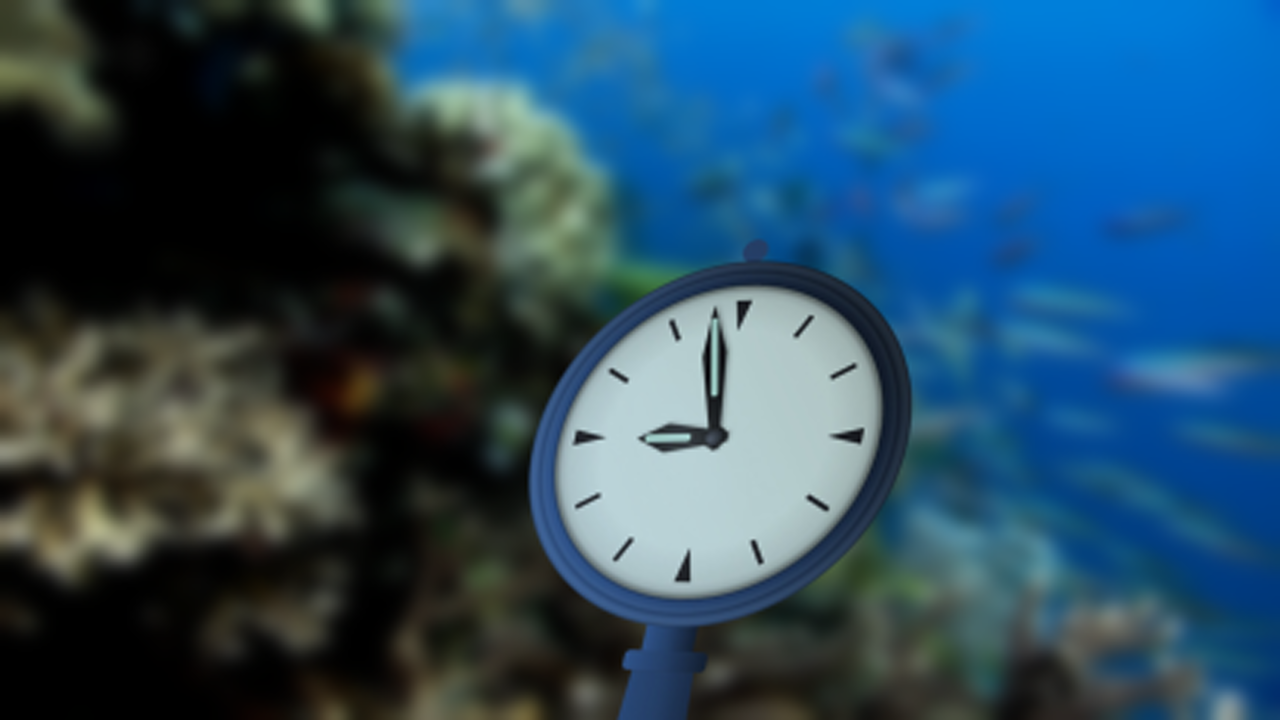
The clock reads h=8 m=58
